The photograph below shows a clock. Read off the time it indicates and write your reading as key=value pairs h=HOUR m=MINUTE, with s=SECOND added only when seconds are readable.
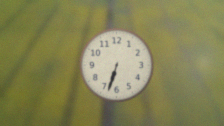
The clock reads h=6 m=33
